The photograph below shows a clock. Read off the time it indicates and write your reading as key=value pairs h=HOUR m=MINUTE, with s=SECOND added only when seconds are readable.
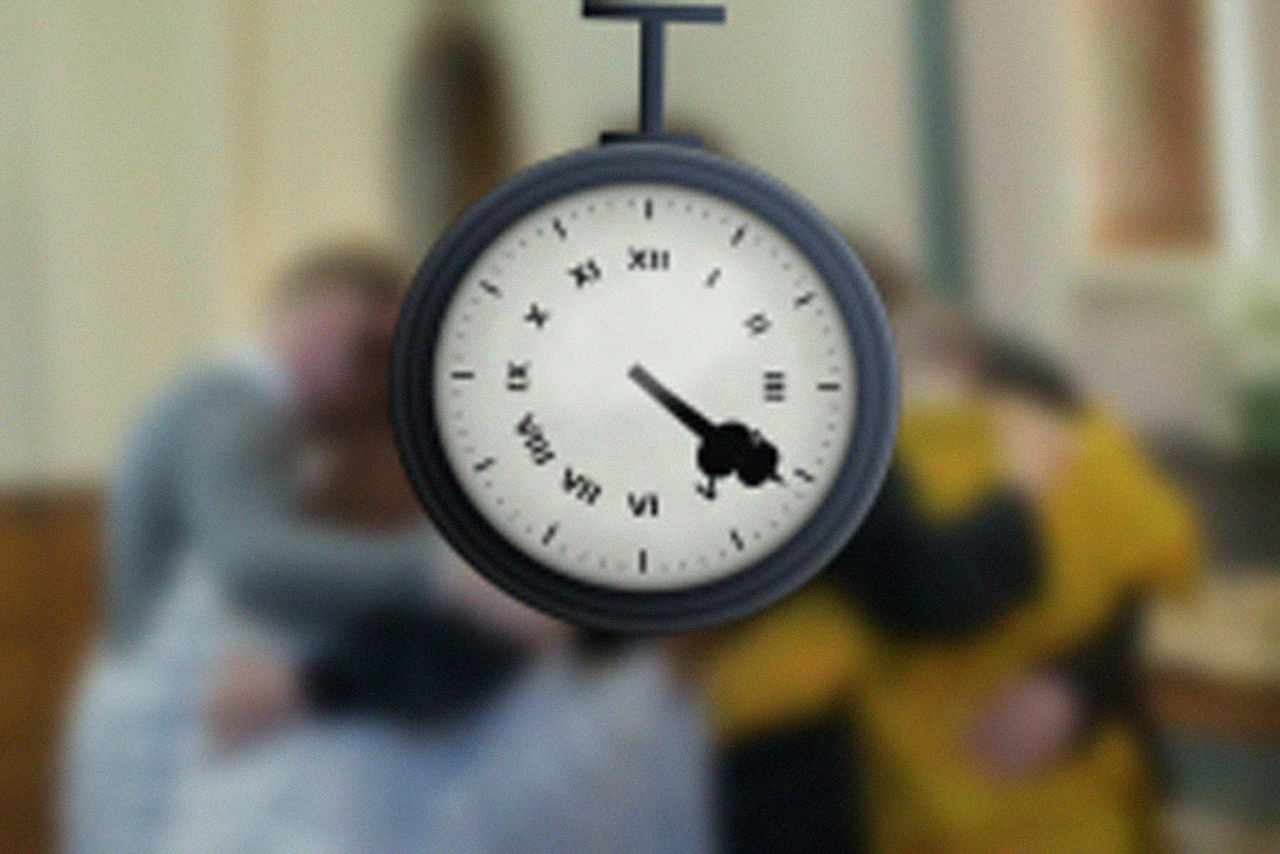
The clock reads h=4 m=21
